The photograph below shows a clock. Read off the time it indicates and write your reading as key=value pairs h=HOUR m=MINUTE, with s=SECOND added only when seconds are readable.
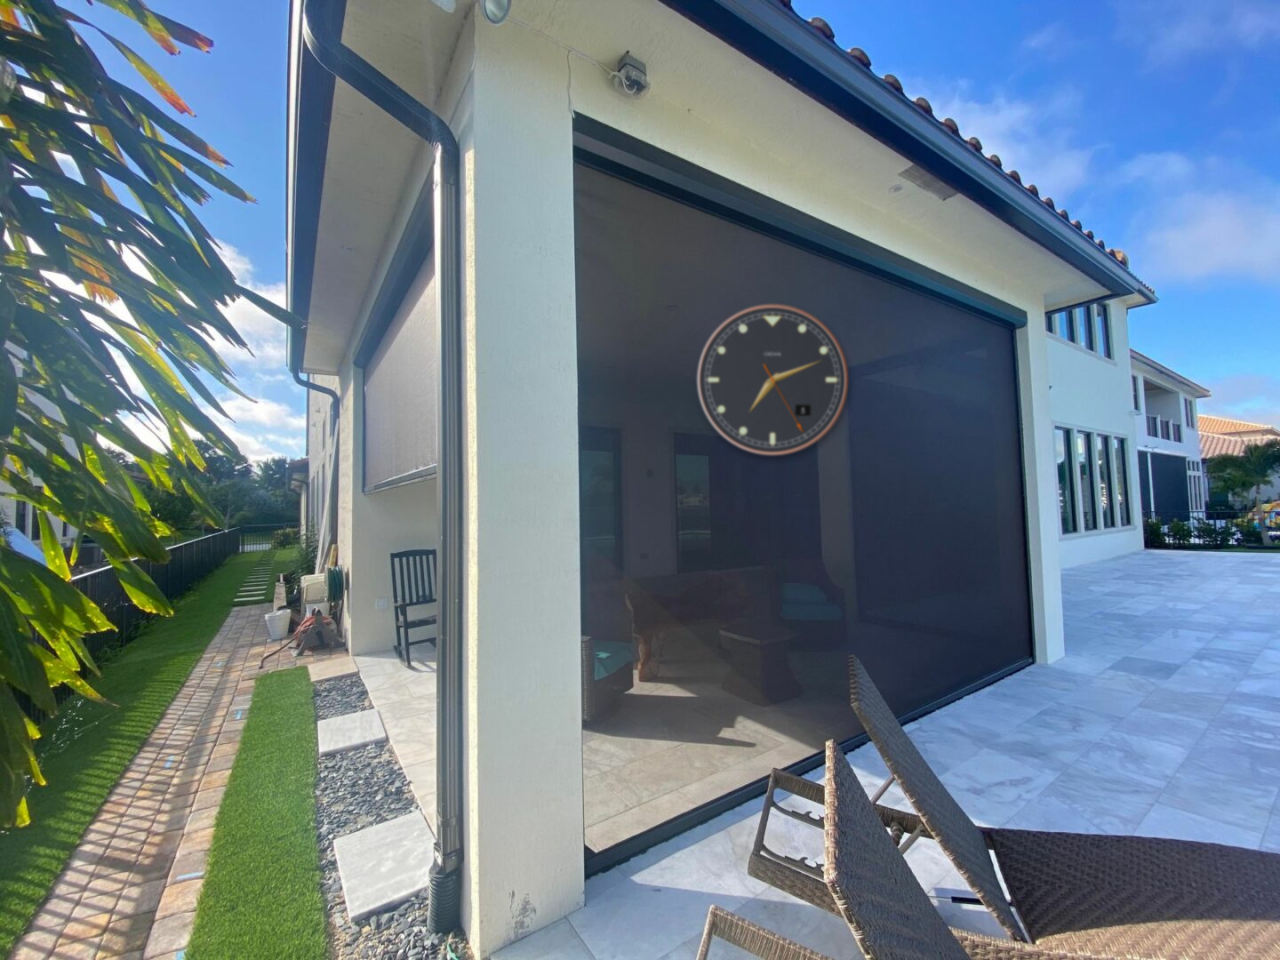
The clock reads h=7 m=11 s=25
